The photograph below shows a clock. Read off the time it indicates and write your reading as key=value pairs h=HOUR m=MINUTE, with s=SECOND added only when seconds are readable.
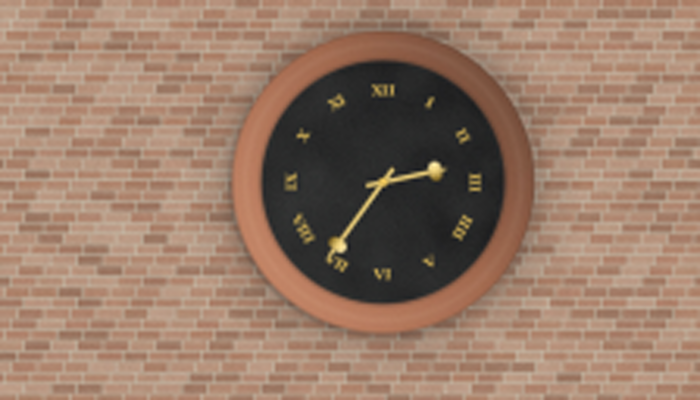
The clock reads h=2 m=36
